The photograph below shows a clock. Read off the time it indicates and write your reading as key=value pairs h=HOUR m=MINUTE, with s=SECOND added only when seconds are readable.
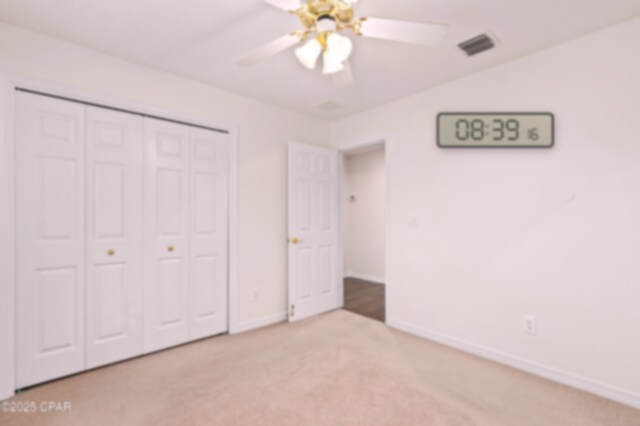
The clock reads h=8 m=39
